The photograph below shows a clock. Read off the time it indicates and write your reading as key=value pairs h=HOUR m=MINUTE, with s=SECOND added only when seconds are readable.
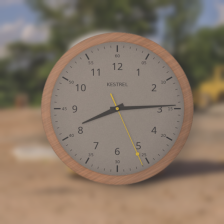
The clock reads h=8 m=14 s=26
